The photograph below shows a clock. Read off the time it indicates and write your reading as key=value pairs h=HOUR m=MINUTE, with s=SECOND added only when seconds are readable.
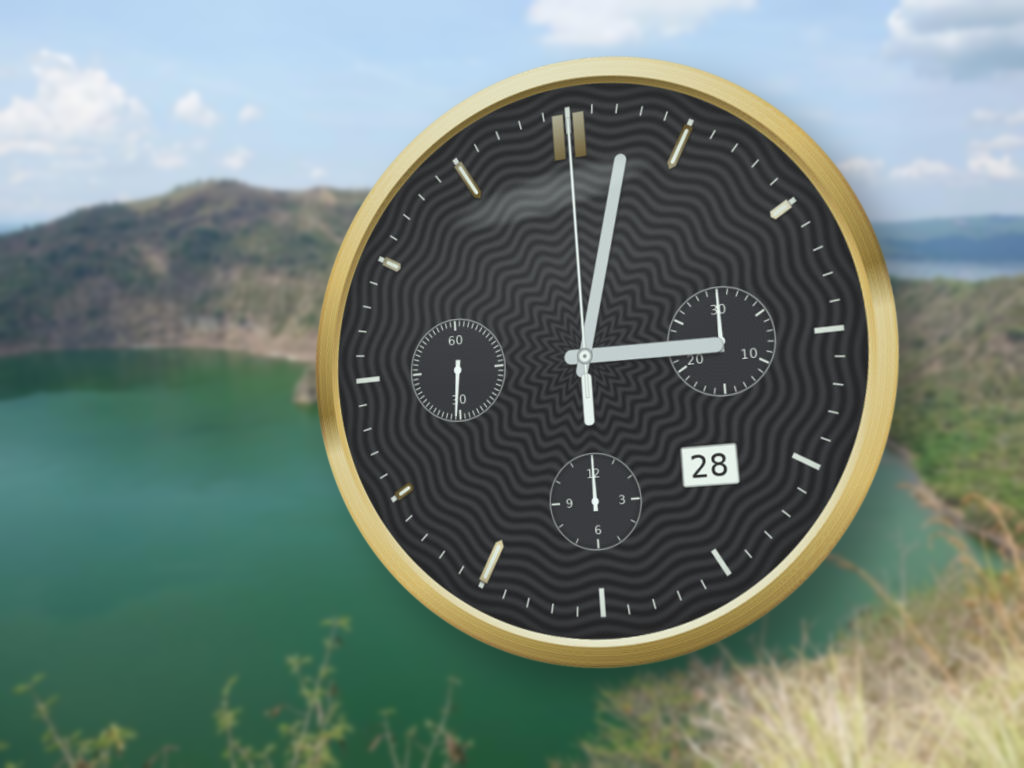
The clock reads h=3 m=2 s=31
